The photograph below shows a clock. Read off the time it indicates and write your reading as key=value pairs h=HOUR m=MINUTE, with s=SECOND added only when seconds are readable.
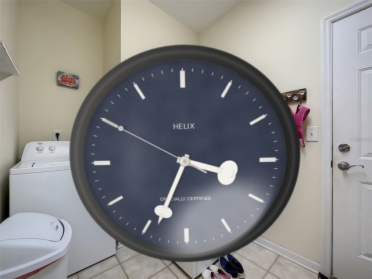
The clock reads h=3 m=33 s=50
